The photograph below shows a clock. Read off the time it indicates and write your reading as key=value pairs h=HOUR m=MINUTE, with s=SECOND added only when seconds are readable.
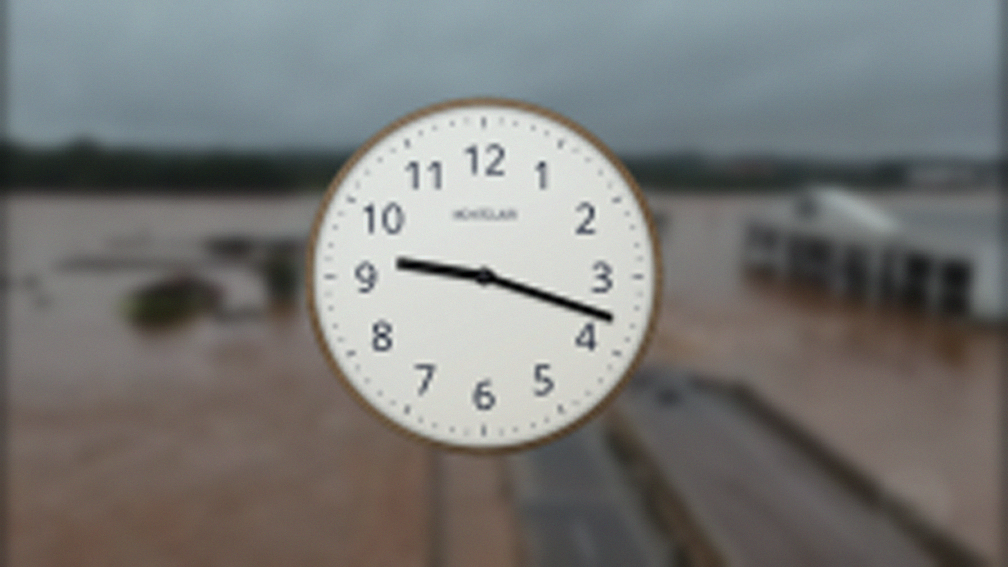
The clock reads h=9 m=18
